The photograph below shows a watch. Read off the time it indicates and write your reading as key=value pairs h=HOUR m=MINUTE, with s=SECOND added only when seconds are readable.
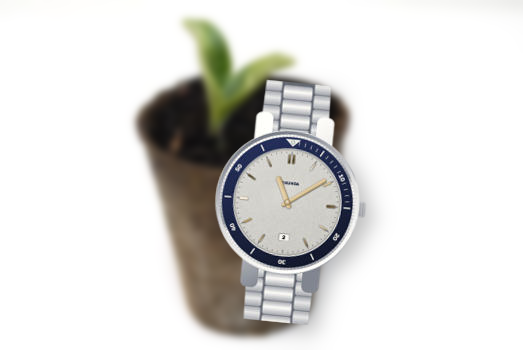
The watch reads h=11 m=9
